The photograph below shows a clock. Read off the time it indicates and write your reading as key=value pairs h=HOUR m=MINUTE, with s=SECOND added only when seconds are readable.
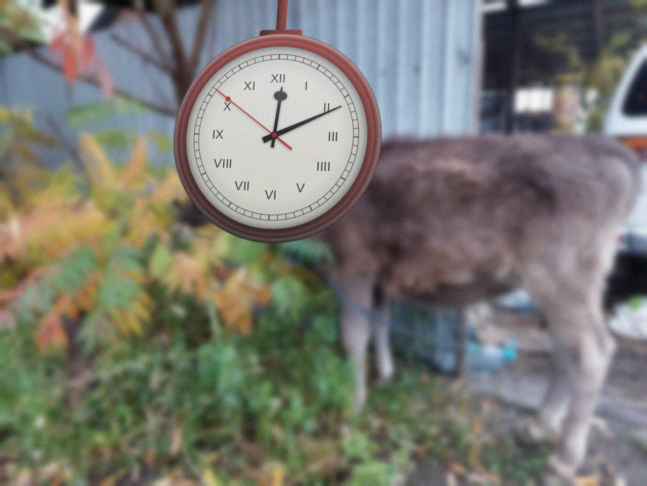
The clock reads h=12 m=10 s=51
